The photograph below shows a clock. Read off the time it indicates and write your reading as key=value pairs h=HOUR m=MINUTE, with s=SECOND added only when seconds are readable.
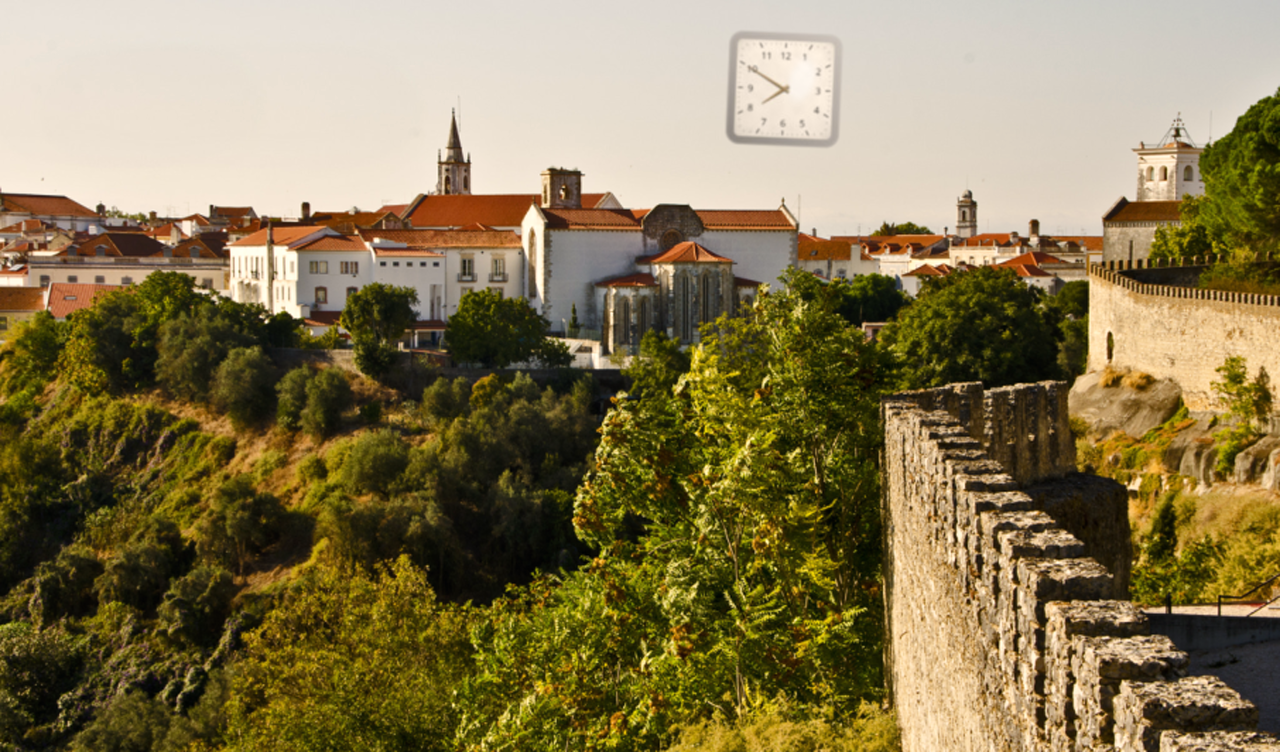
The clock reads h=7 m=50
